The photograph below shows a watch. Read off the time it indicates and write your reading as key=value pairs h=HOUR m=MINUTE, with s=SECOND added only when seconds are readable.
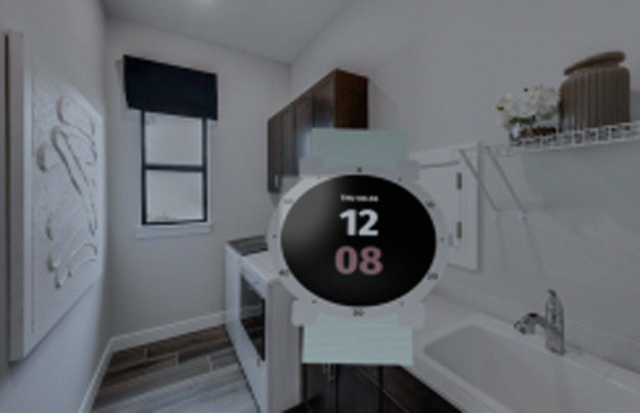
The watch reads h=12 m=8
